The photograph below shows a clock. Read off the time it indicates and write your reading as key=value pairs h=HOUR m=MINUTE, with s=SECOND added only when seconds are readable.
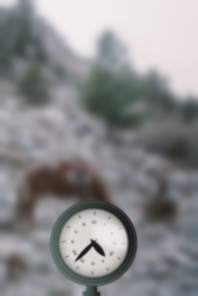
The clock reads h=4 m=37
